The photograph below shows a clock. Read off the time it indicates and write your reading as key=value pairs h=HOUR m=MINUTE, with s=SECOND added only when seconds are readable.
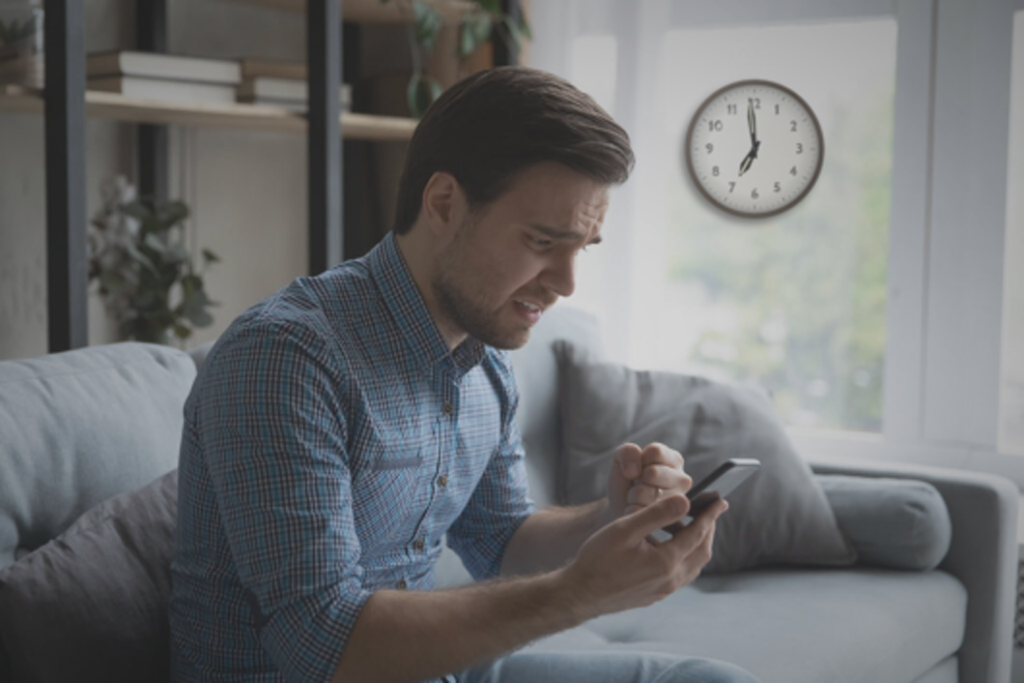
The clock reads h=6 m=59
